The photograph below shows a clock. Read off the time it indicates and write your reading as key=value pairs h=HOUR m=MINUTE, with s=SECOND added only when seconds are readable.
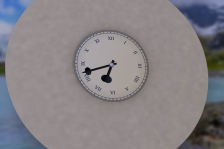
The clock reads h=6 m=42
